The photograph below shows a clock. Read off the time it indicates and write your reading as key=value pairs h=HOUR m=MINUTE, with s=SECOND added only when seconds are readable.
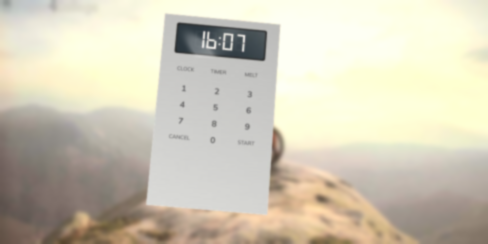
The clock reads h=16 m=7
